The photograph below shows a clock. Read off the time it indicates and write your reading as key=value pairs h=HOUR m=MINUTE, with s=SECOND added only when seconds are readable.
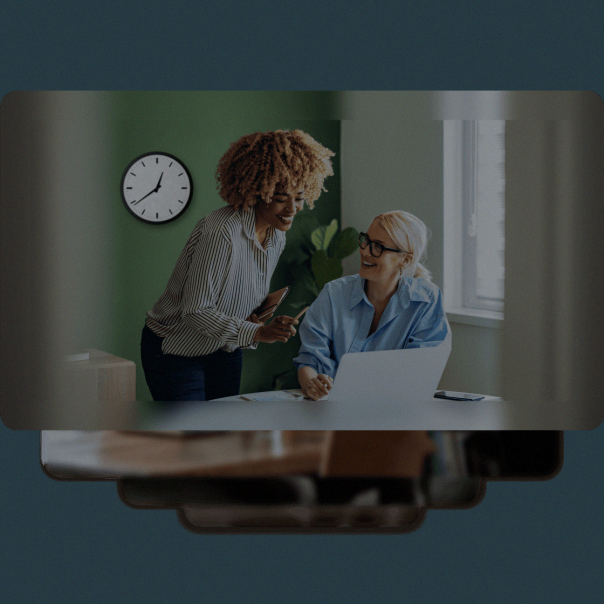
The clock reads h=12 m=39
